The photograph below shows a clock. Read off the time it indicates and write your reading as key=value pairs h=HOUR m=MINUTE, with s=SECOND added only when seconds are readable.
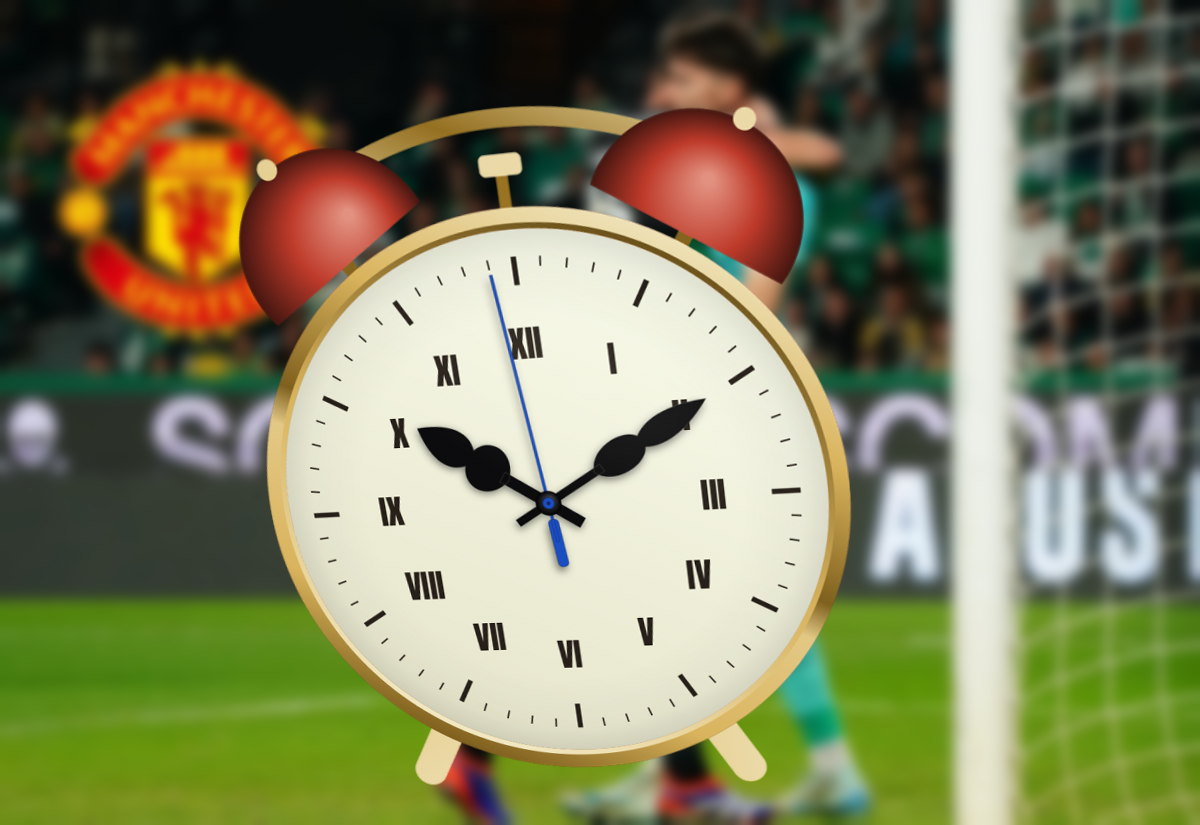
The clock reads h=10 m=9 s=59
